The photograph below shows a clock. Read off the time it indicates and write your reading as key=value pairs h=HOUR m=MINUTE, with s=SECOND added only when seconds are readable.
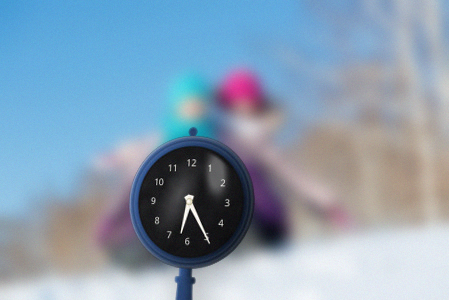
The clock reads h=6 m=25
